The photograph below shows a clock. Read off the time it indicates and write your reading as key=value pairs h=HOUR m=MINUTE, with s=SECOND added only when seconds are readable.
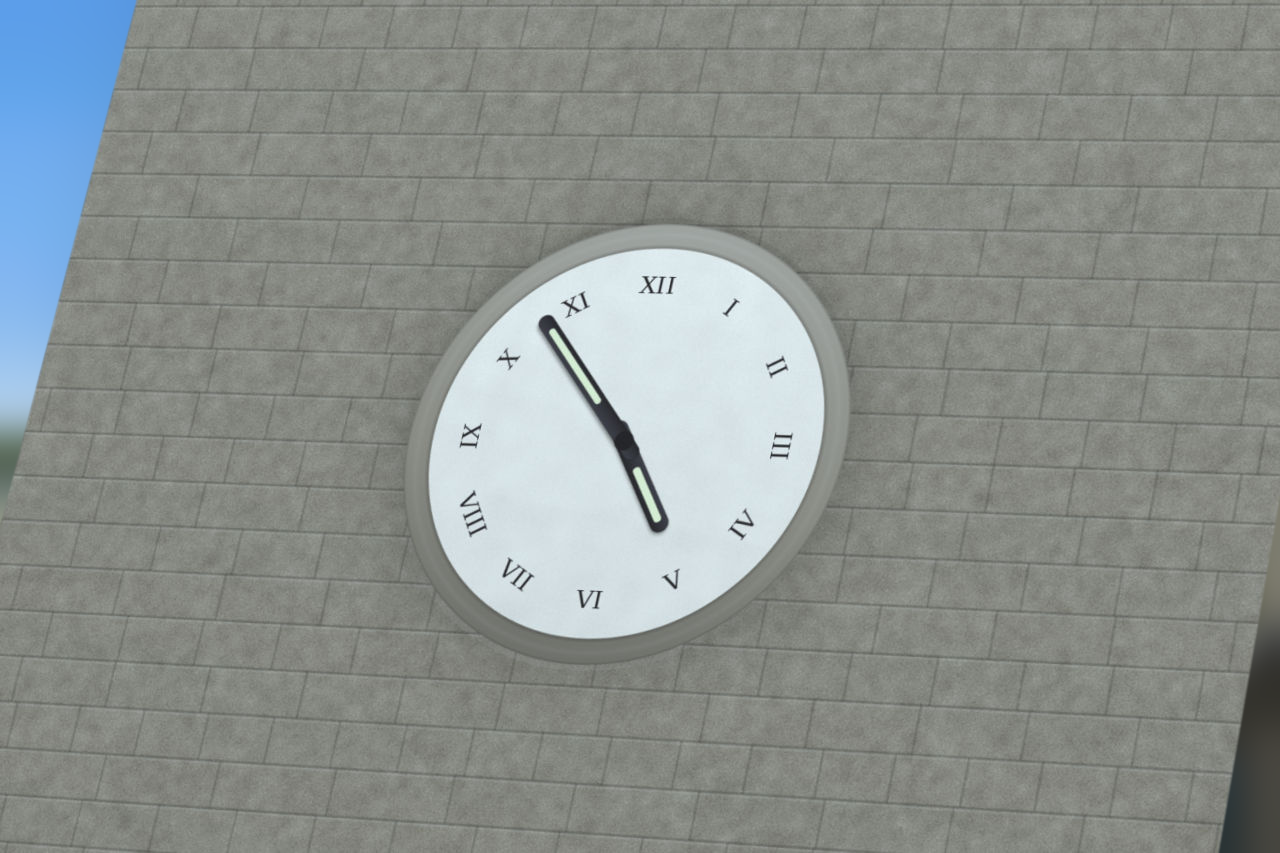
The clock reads h=4 m=53
